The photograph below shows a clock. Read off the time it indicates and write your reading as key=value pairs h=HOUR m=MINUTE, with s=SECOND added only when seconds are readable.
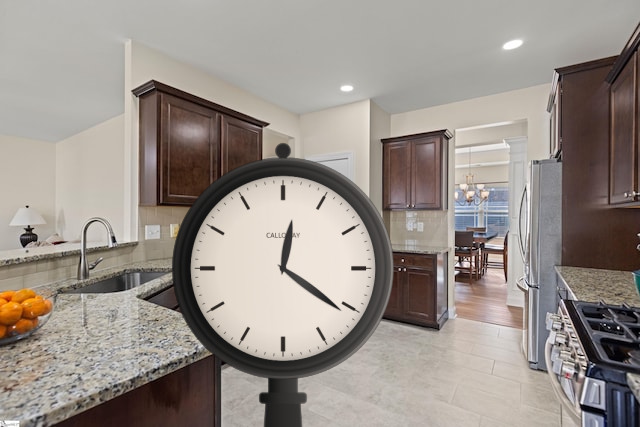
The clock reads h=12 m=21
